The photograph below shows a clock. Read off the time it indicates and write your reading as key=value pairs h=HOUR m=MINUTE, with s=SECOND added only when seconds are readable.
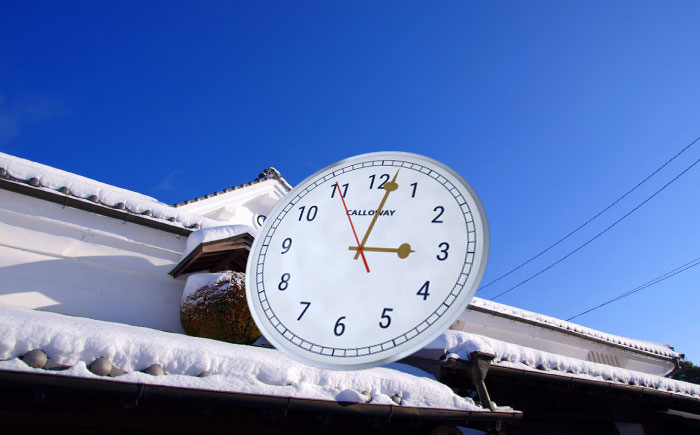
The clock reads h=3 m=1 s=55
